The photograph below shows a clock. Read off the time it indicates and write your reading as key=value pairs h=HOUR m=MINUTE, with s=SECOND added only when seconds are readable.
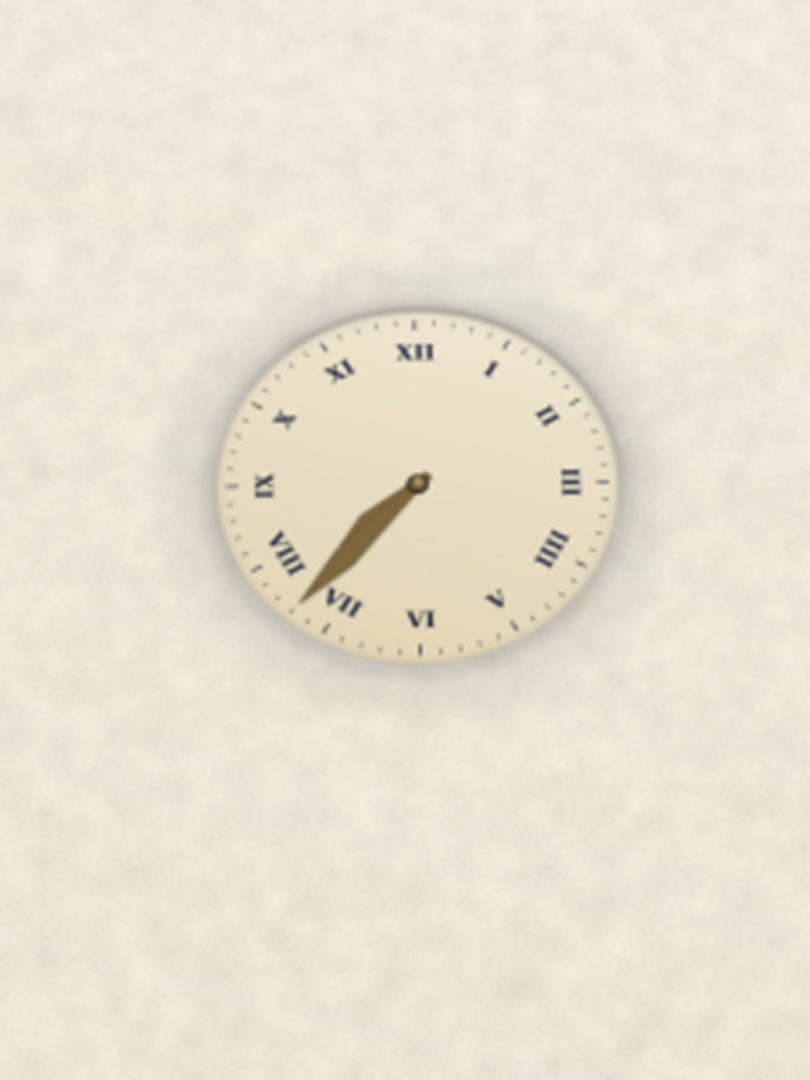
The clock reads h=7 m=37
